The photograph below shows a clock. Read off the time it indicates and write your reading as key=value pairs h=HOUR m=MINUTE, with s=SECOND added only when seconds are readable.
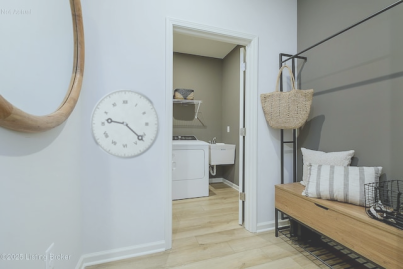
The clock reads h=9 m=22
